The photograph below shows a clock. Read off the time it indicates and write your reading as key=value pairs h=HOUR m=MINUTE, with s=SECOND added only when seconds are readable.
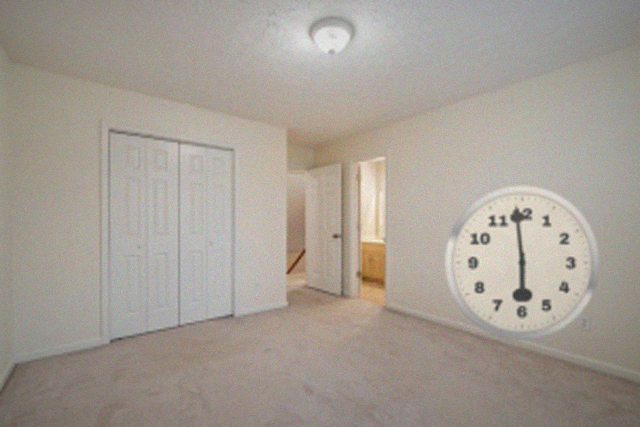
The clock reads h=5 m=59
